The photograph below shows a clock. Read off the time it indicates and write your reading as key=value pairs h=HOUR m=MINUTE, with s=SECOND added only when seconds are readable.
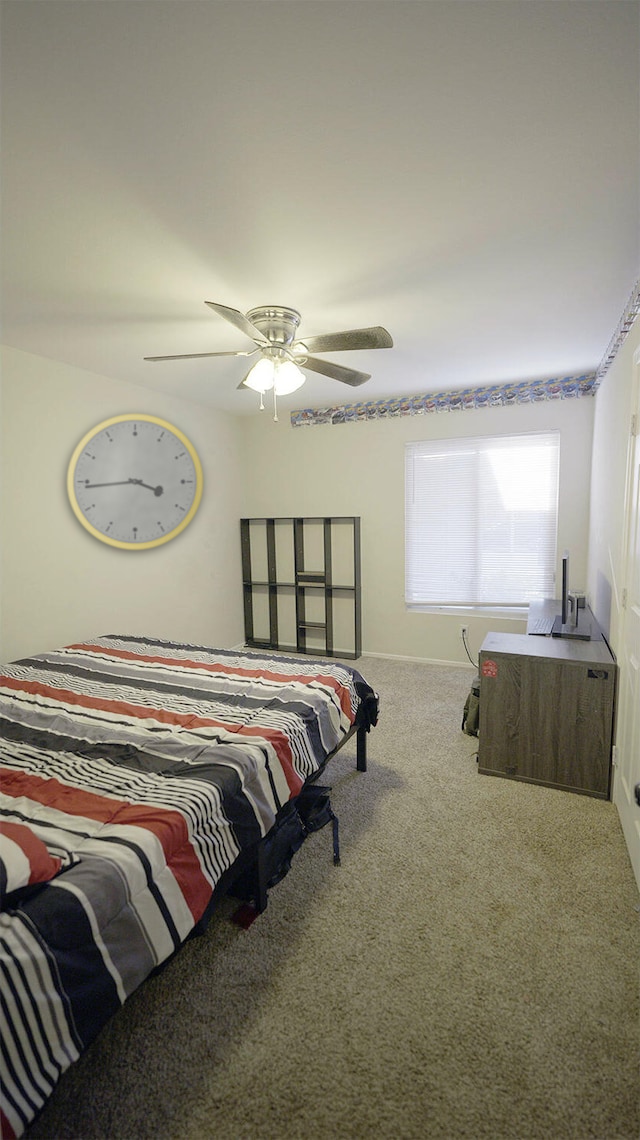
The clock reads h=3 m=44
